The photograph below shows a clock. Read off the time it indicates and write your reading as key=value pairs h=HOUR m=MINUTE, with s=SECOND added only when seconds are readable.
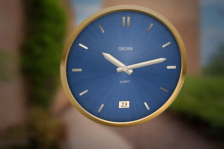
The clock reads h=10 m=13
